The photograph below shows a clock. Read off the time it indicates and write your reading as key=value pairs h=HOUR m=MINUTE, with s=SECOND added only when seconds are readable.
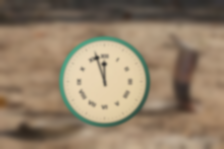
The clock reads h=11 m=57
